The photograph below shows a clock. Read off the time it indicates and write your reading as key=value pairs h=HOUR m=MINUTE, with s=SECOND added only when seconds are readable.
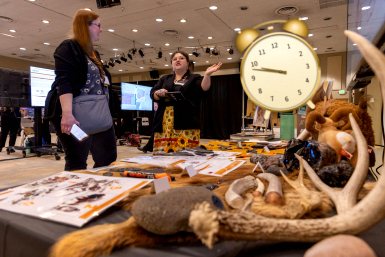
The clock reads h=9 m=48
